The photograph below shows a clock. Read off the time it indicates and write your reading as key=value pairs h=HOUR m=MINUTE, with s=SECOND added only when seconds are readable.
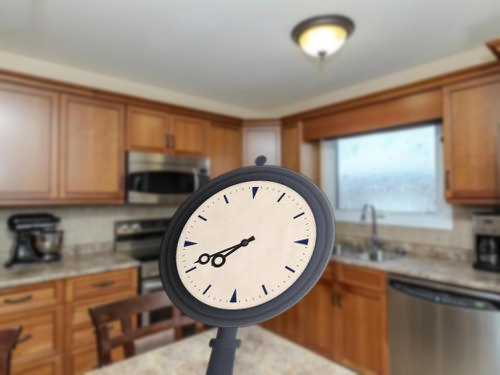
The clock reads h=7 m=41
